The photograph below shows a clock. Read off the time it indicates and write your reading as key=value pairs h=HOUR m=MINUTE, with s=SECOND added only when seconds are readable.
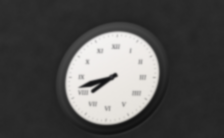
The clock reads h=7 m=42
